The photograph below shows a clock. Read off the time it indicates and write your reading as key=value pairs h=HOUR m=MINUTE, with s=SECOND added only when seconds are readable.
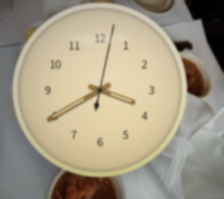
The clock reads h=3 m=40 s=2
